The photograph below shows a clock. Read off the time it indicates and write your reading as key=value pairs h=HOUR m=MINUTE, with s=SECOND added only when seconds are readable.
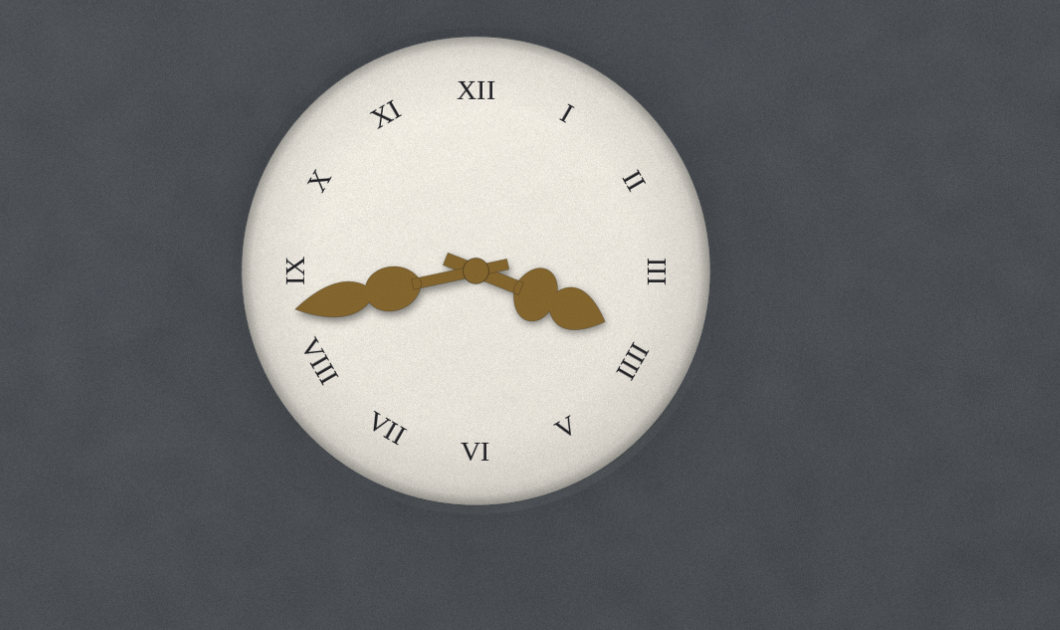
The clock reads h=3 m=43
